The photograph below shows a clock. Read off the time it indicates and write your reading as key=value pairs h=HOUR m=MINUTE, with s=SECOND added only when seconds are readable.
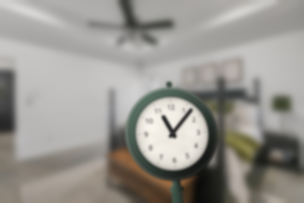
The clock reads h=11 m=7
